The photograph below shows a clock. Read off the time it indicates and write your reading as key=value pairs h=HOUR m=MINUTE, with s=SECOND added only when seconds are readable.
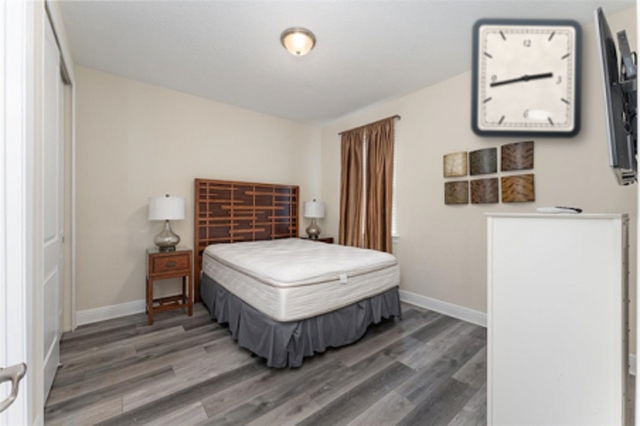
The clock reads h=2 m=43
